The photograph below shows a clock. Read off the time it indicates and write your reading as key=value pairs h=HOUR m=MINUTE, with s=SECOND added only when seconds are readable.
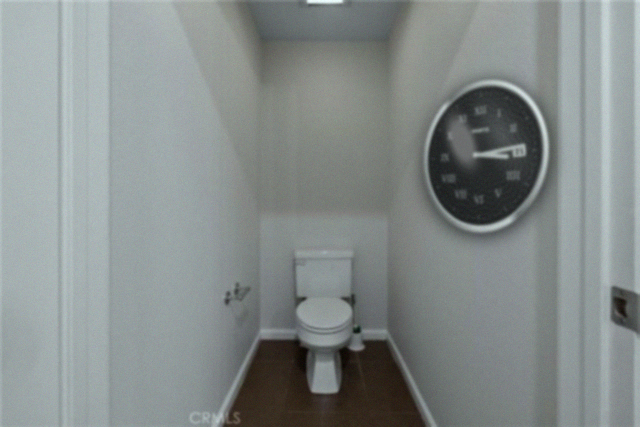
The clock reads h=3 m=14
